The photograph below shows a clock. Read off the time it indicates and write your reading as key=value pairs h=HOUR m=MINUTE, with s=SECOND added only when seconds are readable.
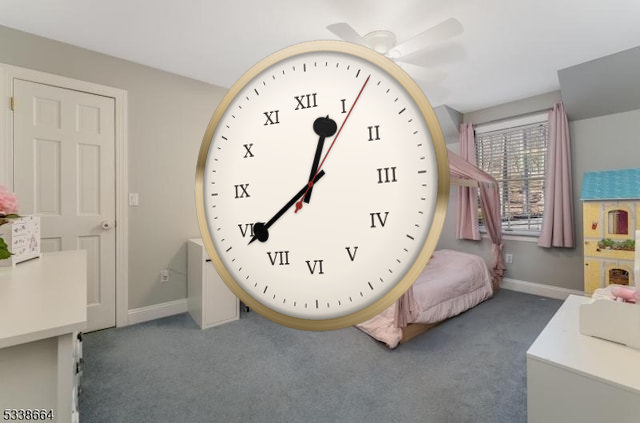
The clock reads h=12 m=39 s=6
